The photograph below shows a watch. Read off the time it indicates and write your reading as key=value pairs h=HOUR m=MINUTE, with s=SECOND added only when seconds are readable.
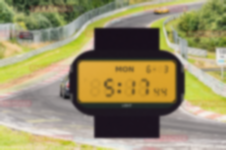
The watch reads h=5 m=17
